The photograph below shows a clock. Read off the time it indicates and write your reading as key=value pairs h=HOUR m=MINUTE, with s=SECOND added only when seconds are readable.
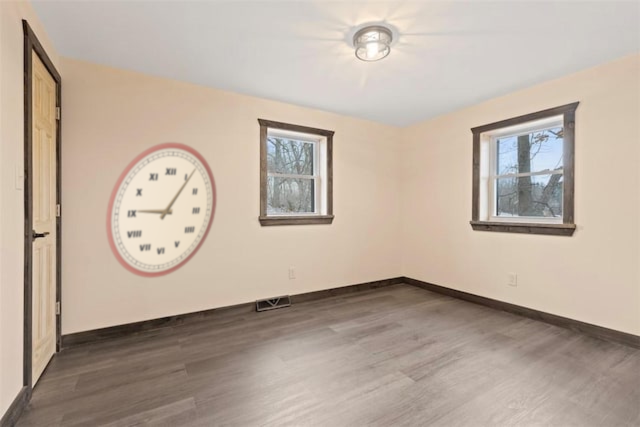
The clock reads h=9 m=6
